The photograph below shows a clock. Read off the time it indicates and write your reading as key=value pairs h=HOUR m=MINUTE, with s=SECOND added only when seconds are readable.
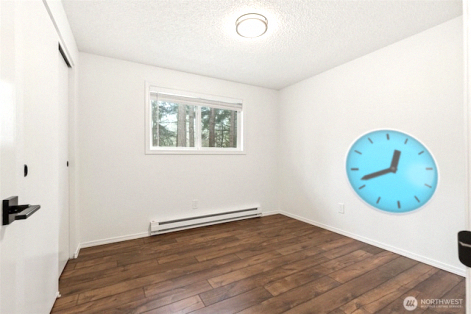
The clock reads h=12 m=42
